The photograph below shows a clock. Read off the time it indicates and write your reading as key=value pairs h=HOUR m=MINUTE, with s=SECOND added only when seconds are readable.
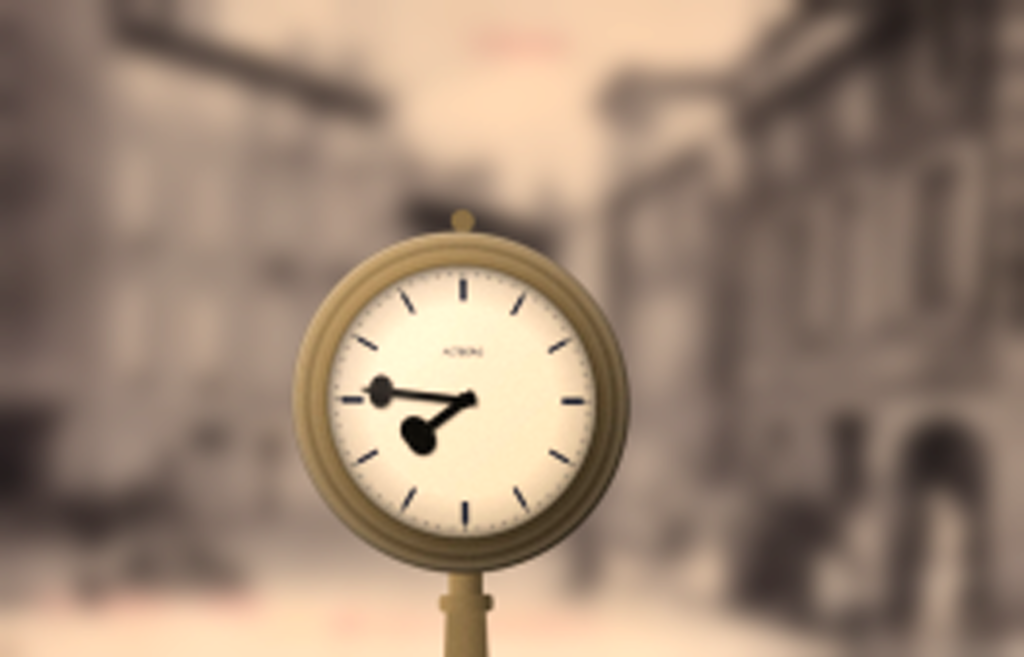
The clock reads h=7 m=46
